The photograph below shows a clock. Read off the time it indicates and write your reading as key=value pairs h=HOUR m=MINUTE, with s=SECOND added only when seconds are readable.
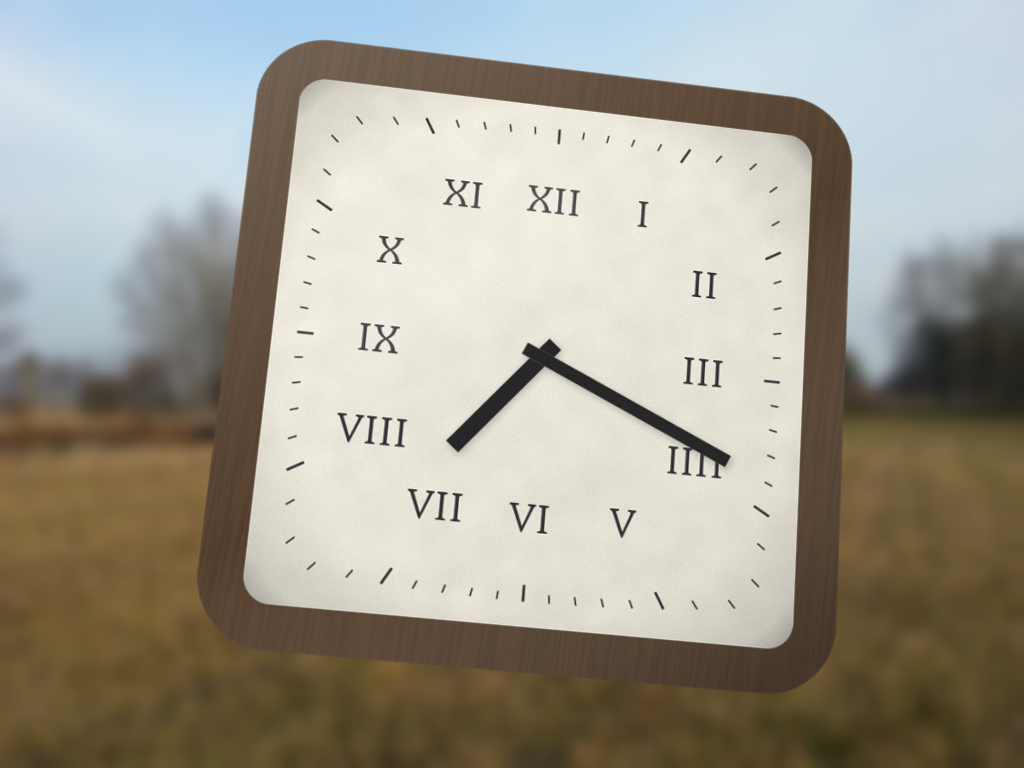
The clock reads h=7 m=19
